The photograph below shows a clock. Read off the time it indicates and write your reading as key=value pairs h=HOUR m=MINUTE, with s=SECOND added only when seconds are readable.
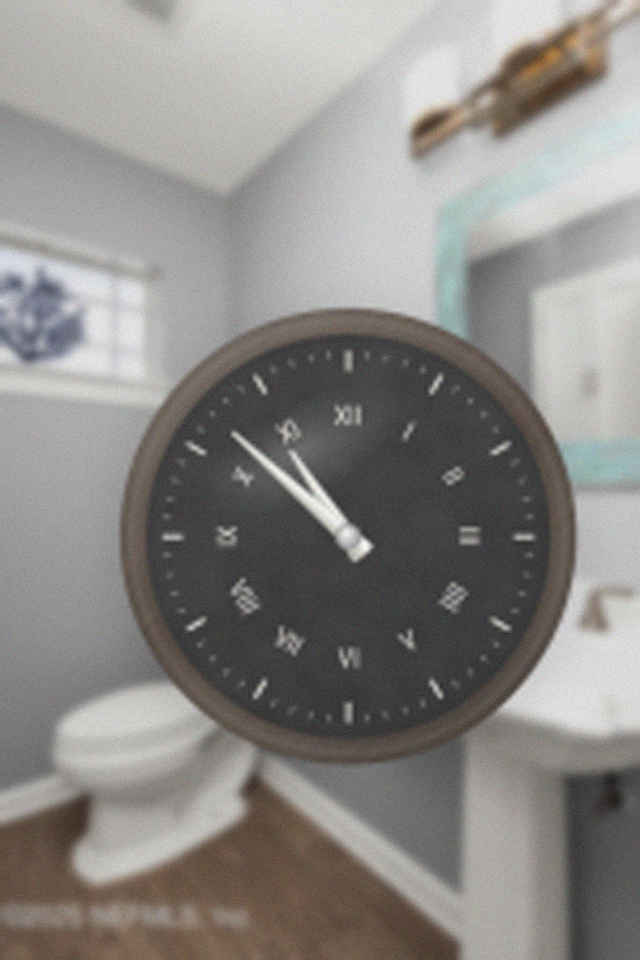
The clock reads h=10 m=52
